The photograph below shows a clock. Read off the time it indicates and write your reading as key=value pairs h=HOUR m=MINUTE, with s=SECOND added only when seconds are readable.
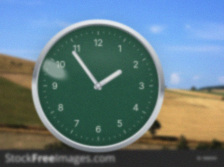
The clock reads h=1 m=54
